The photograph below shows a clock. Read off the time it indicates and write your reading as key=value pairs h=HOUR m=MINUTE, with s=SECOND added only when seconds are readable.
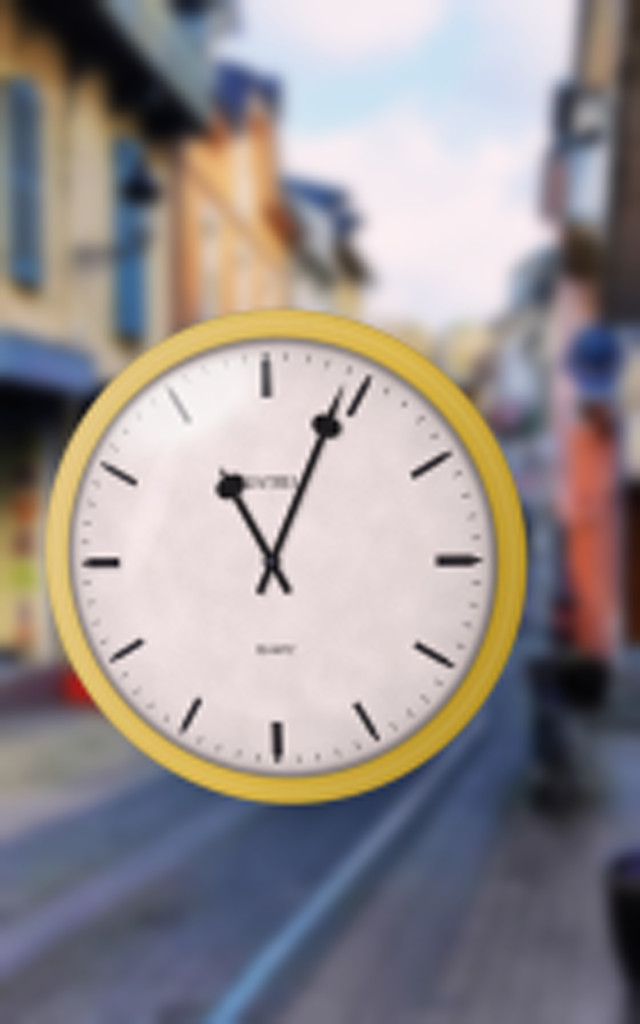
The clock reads h=11 m=4
